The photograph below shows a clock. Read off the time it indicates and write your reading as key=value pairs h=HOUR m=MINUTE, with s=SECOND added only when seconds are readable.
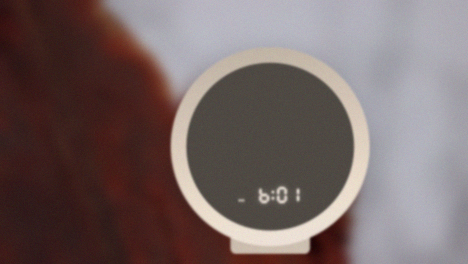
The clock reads h=6 m=1
